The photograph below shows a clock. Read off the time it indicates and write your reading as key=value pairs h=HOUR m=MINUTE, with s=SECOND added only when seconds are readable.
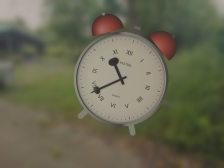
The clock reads h=10 m=38
